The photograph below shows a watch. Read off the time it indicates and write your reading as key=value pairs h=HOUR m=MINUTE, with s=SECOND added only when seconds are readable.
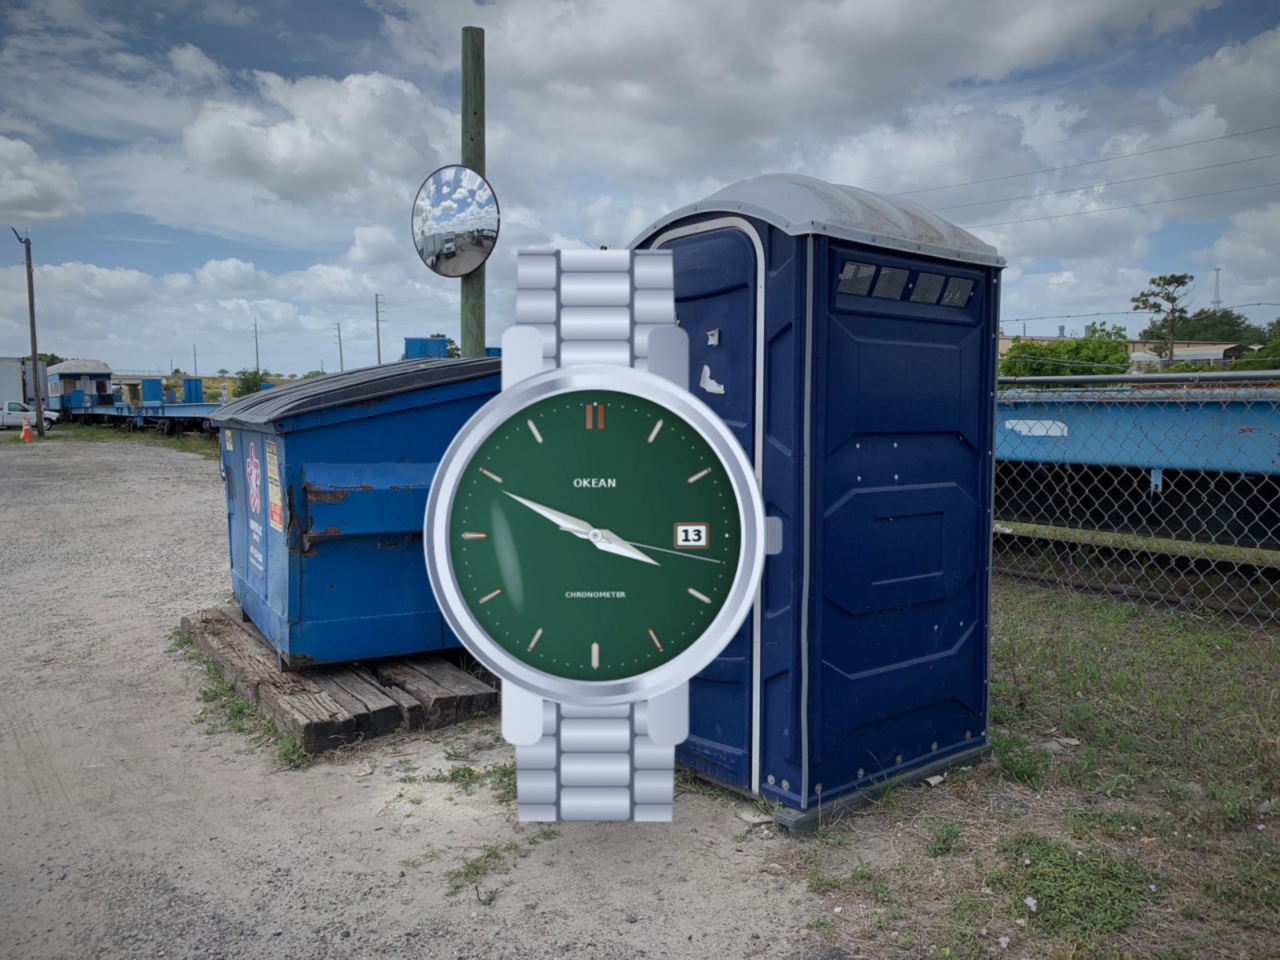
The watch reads h=3 m=49 s=17
